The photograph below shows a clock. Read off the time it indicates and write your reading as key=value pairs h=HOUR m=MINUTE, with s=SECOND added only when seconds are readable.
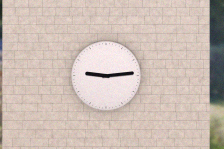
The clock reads h=9 m=14
